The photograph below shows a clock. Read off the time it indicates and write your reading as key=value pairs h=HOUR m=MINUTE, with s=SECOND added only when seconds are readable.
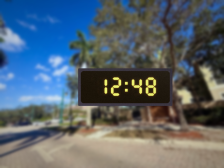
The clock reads h=12 m=48
